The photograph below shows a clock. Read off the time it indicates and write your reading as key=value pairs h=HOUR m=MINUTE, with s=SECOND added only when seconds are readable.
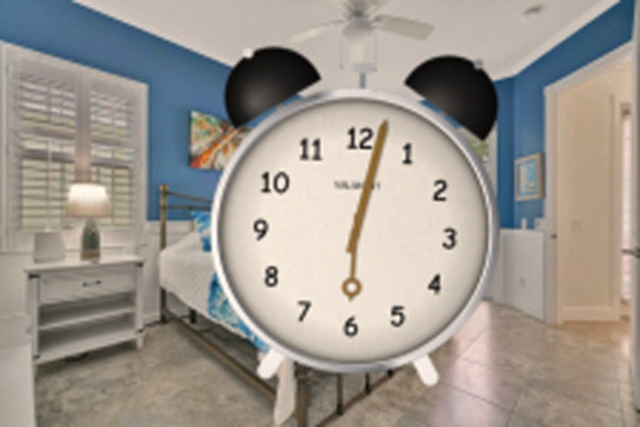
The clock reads h=6 m=2
